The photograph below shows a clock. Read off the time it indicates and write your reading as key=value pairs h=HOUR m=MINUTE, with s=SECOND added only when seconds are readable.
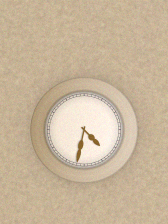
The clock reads h=4 m=32
